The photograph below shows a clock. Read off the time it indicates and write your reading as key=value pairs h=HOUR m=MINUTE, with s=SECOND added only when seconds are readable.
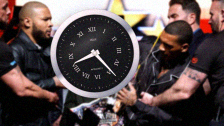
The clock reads h=8 m=24
